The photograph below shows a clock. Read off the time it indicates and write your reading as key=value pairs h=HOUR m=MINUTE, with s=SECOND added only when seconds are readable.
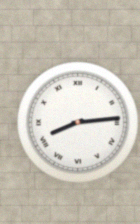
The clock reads h=8 m=14
